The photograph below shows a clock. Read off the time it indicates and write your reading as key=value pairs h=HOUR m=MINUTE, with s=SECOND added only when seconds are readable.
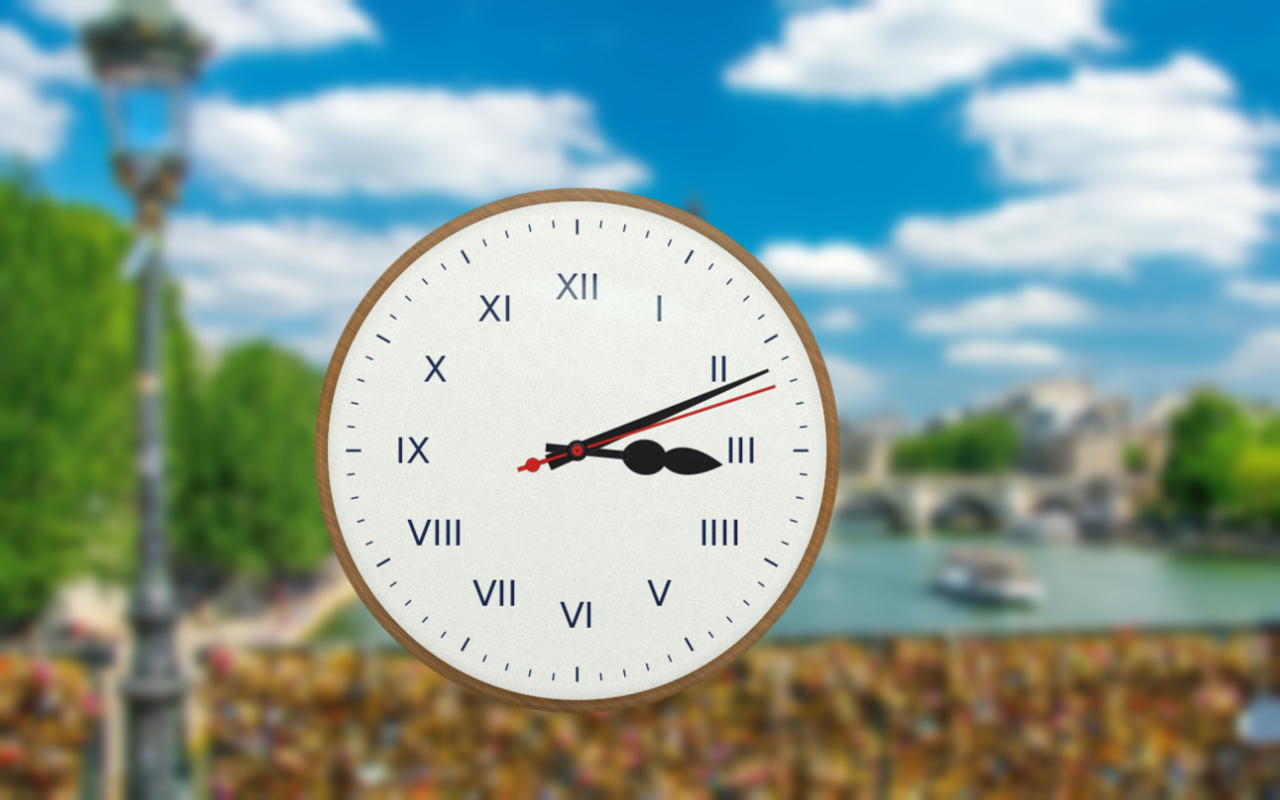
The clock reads h=3 m=11 s=12
